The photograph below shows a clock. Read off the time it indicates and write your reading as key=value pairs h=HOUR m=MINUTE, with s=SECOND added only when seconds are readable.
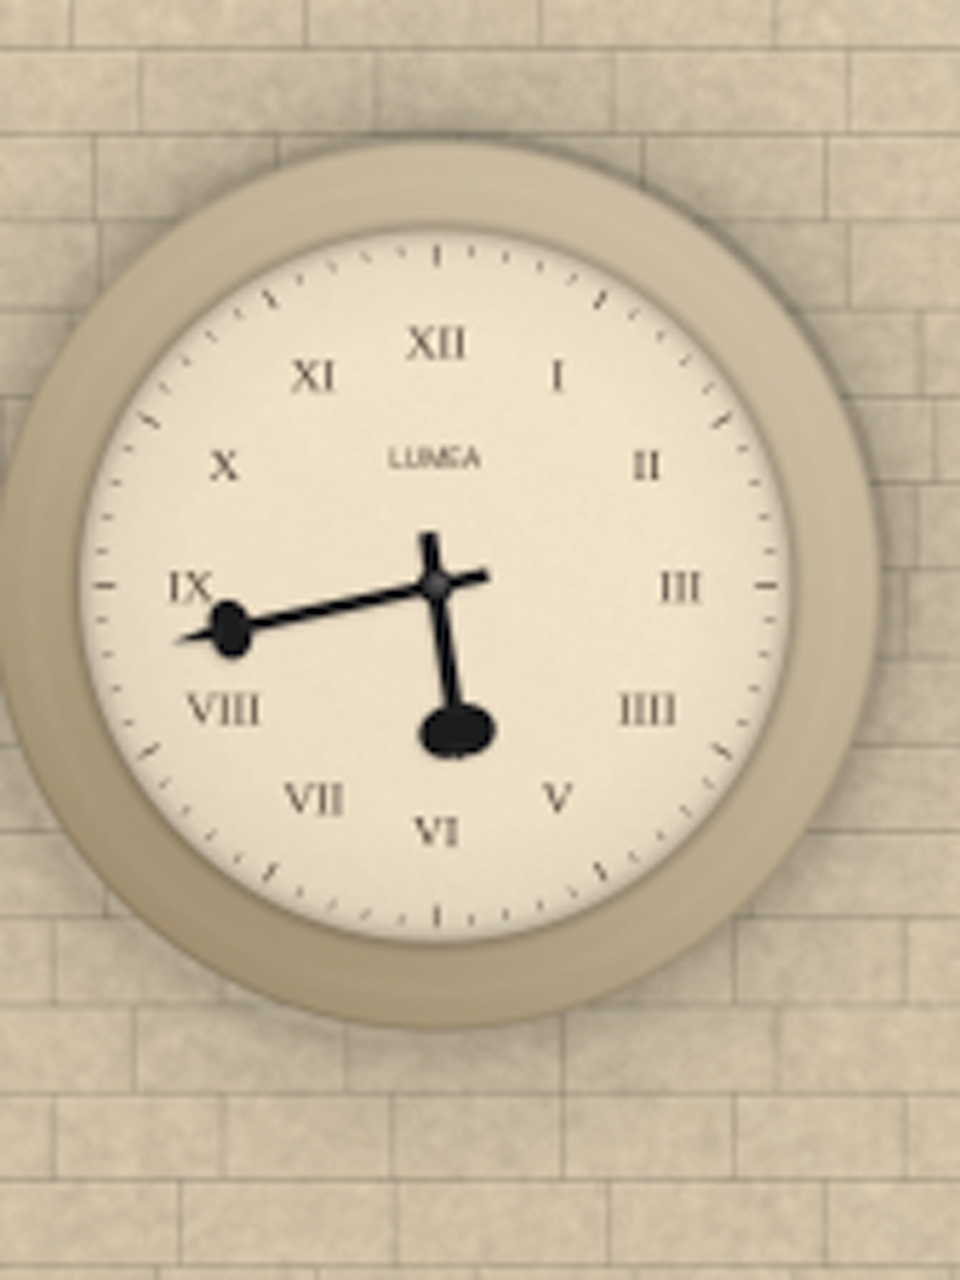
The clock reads h=5 m=43
